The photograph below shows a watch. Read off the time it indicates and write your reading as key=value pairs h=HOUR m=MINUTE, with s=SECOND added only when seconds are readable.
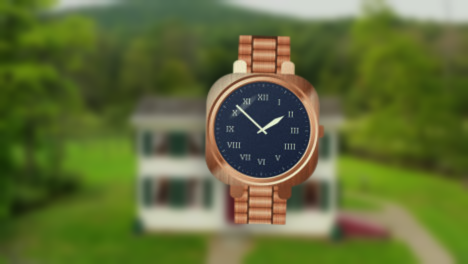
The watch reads h=1 m=52
